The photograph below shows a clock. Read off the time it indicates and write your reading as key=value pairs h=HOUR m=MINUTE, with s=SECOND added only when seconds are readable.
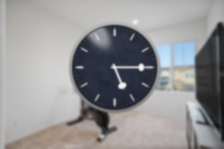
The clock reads h=5 m=15
